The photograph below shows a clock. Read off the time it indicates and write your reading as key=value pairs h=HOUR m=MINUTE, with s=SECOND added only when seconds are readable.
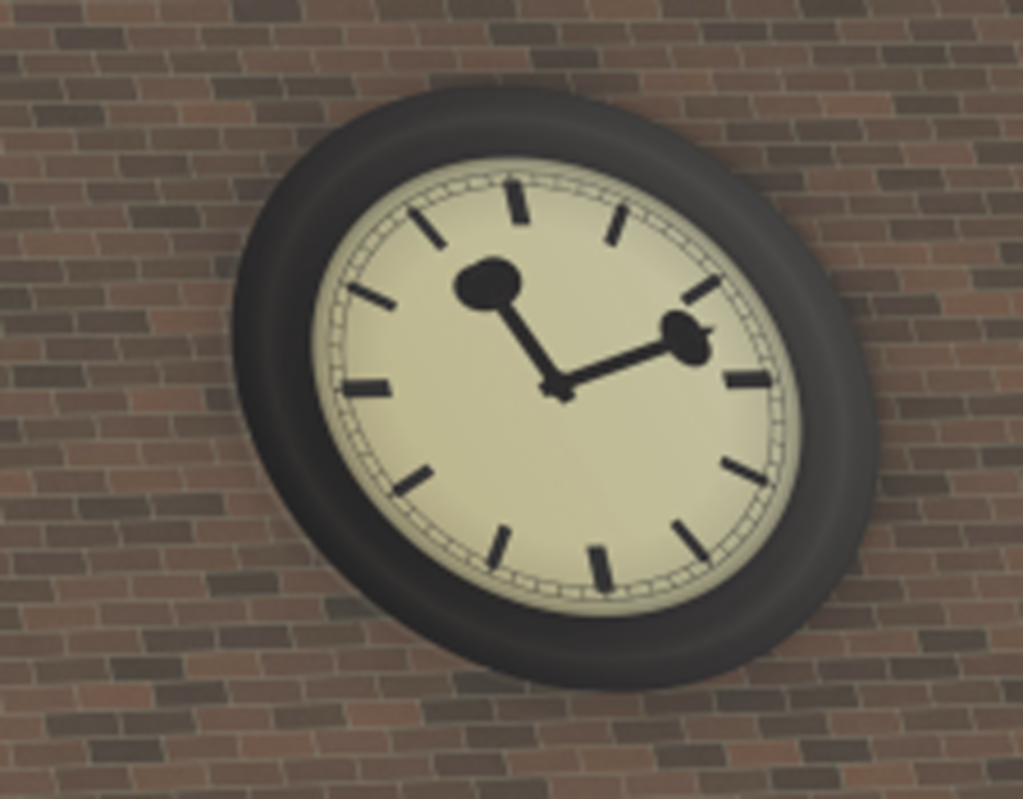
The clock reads h=11 m=12
